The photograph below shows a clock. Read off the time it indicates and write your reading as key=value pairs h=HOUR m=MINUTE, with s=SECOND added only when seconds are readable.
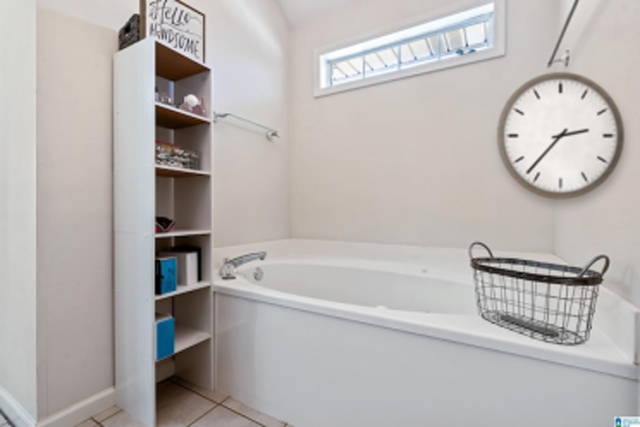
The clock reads h=2 m=37
